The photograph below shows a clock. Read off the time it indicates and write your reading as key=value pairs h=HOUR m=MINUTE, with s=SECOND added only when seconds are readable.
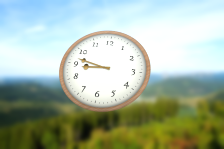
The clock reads h=8 m=47
